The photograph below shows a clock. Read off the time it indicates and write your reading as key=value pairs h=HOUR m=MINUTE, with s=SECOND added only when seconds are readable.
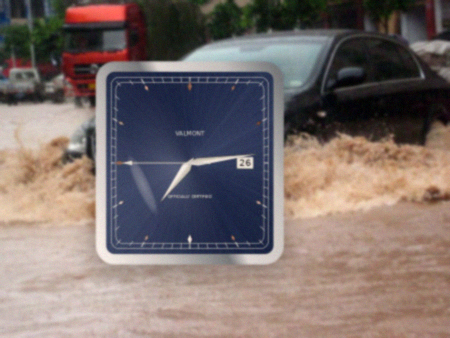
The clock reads h=7 m=13 s=45
